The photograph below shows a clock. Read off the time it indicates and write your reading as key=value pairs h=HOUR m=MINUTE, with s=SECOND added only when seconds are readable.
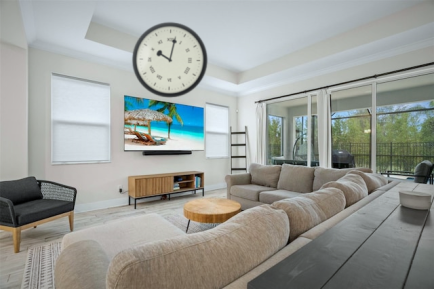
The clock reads h=10 m=2
